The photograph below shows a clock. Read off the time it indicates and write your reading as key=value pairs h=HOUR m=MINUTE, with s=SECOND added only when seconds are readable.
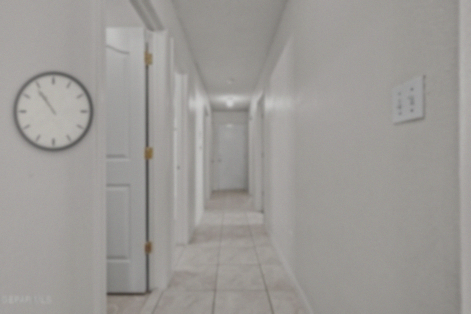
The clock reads h=10 m=54
